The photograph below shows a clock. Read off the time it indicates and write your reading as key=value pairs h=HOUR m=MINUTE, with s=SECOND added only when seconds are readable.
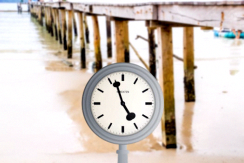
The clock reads h=4 m=57
